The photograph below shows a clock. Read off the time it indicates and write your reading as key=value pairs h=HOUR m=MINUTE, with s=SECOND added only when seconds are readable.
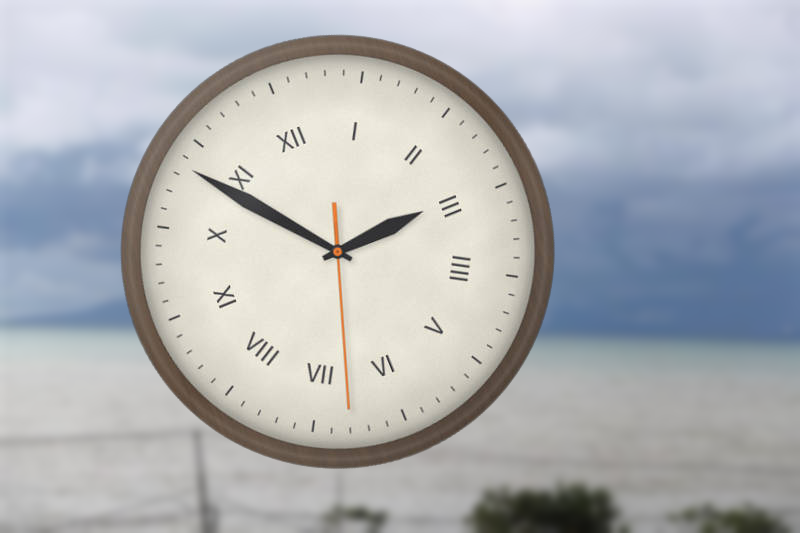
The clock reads h=2 m=53 s=33
